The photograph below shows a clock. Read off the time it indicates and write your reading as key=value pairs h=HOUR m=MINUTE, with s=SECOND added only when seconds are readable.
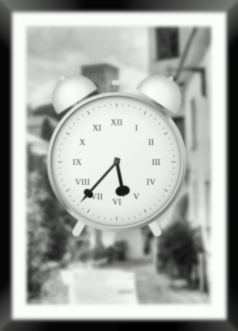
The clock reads h=5 m=37
